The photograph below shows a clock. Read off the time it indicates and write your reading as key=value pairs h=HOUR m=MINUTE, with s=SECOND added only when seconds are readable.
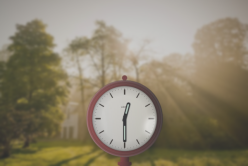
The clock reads h=12 m=30
